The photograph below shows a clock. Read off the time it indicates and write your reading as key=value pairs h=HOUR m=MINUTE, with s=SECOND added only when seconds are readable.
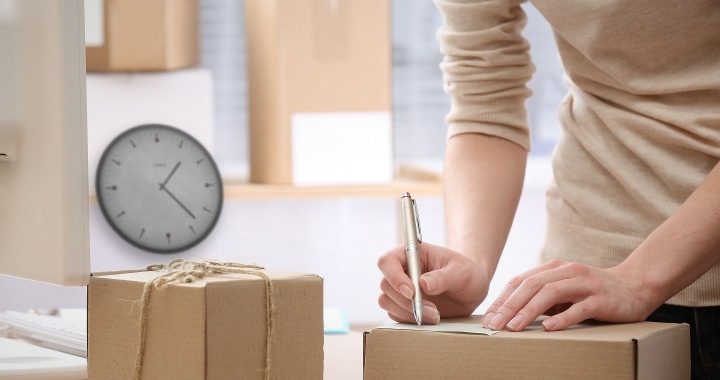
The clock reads h=1 m=23
